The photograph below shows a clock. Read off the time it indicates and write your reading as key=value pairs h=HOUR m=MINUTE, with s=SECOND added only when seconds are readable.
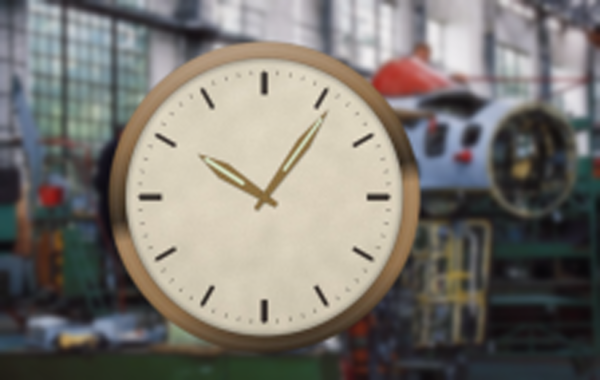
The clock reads h=10 m=6
